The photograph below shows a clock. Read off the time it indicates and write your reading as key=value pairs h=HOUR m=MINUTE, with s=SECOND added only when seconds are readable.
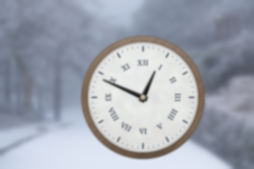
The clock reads h=12 m=49
